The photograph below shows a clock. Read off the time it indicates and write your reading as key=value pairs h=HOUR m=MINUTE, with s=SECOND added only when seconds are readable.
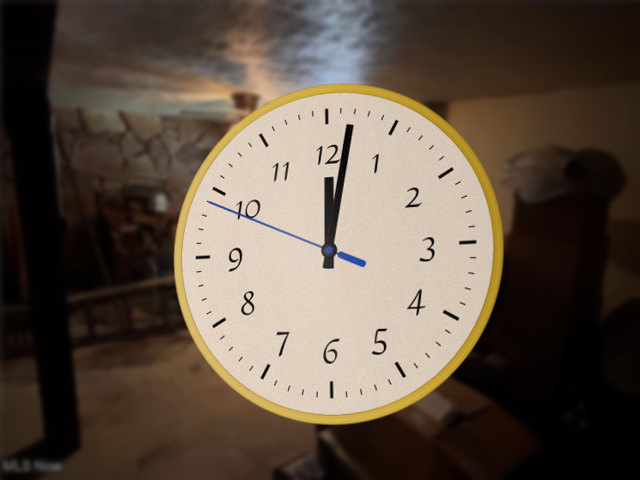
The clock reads h=12 m=1 s=49
